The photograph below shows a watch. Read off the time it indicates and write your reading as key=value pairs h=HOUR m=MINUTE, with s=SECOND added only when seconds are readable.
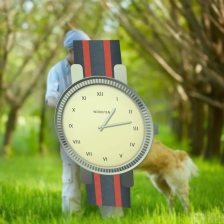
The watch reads h=1 m=13
